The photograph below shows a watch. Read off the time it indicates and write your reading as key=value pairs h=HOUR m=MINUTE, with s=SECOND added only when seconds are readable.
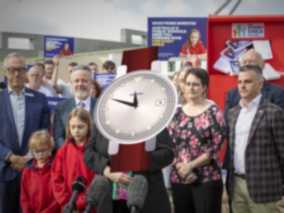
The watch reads h=11 m=49
